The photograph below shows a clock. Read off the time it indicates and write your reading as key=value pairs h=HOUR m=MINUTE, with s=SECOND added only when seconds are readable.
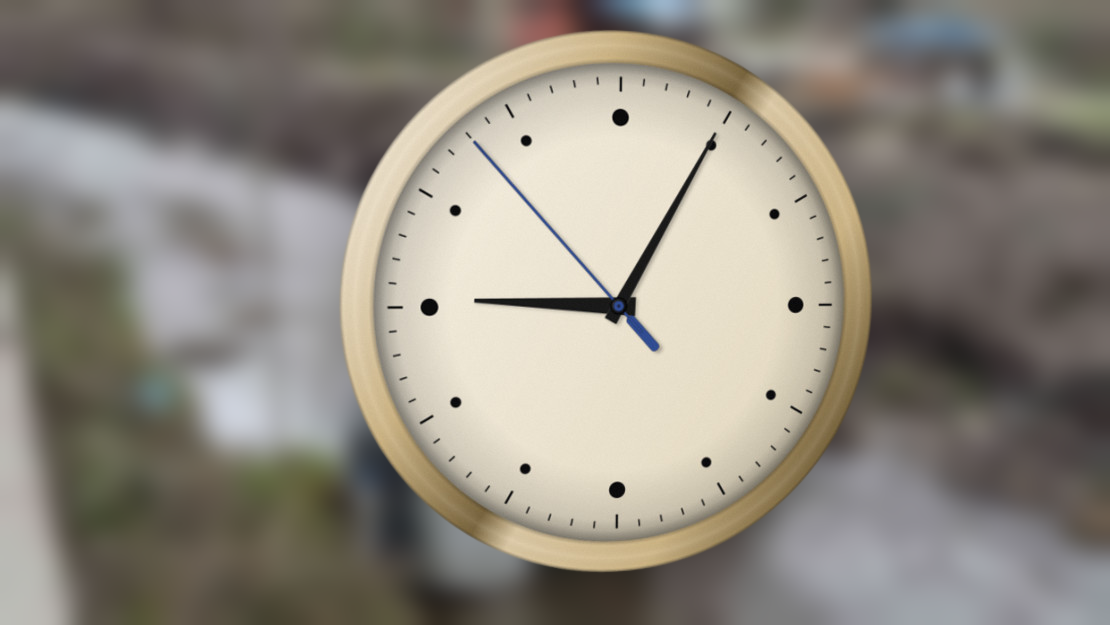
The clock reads h=9 m=4 s=53
